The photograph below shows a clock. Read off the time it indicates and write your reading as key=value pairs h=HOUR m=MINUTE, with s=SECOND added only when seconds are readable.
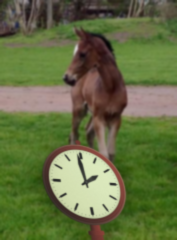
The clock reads h=1 m=59
